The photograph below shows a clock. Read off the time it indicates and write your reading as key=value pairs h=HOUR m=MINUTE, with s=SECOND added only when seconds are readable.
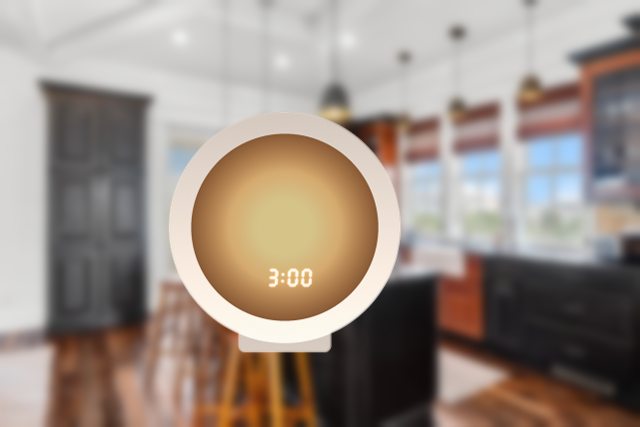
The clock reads h=3 m=0
